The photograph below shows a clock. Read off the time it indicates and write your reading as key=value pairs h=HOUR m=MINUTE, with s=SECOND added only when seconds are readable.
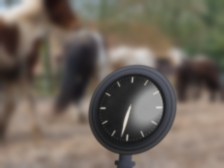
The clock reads h=6 m=32
